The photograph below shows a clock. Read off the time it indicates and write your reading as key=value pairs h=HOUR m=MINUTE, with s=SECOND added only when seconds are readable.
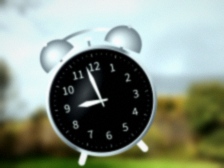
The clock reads h=8 m=58
